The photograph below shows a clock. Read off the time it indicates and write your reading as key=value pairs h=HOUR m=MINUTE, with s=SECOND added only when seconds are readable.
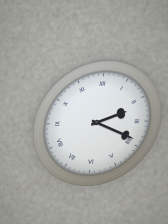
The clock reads h=2 m=19
